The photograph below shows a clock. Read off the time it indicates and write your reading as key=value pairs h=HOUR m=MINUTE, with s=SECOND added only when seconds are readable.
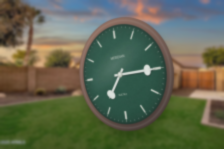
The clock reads h=7 m=15
